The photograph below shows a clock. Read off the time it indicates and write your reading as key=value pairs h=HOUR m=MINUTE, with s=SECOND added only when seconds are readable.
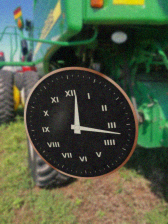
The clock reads h=12 m=17
